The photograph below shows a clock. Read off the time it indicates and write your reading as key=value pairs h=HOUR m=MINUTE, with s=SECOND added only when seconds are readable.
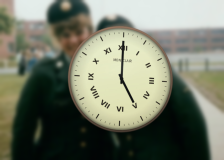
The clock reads h=5 m=0
